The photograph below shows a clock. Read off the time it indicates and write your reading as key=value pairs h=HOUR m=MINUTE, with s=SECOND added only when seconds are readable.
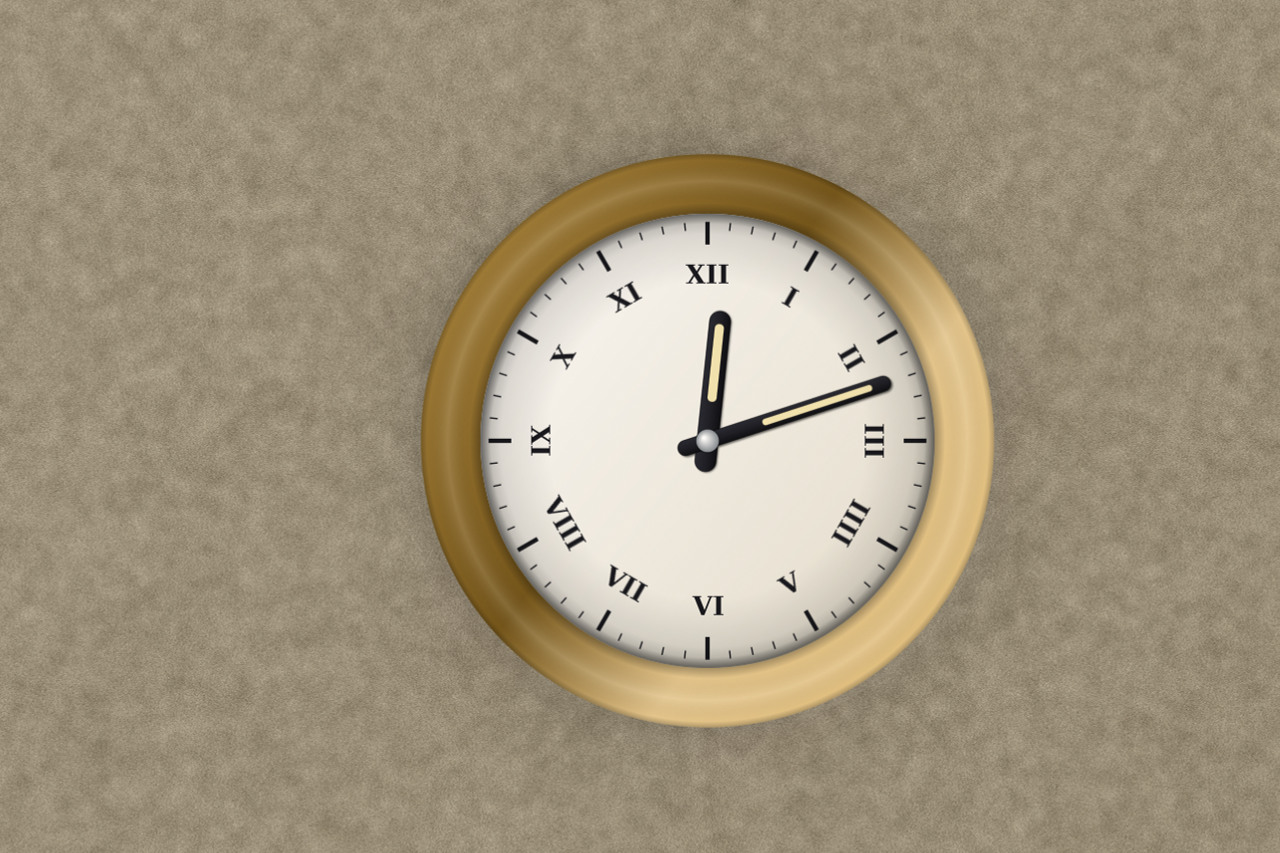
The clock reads h=12 m=12
